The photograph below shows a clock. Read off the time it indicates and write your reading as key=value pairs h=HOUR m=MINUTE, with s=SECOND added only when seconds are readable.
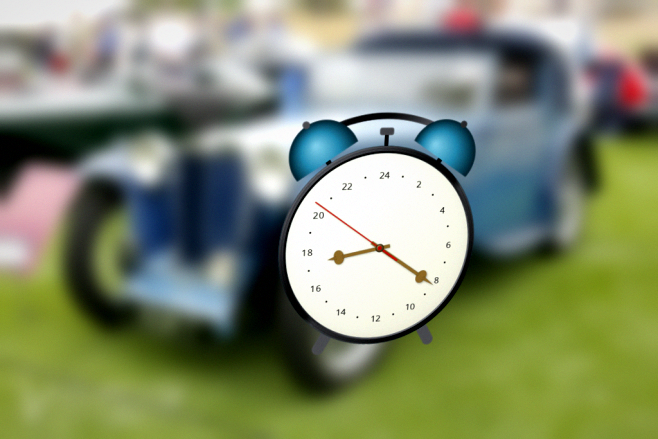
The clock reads h=17 m=20 s=51
